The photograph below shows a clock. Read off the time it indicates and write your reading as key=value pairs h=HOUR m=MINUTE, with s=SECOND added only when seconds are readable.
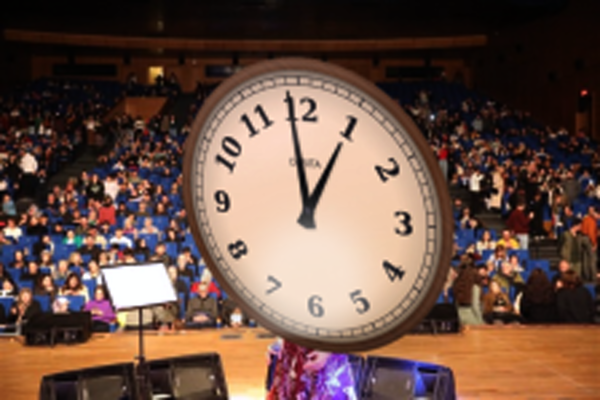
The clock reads h=12 m=59
